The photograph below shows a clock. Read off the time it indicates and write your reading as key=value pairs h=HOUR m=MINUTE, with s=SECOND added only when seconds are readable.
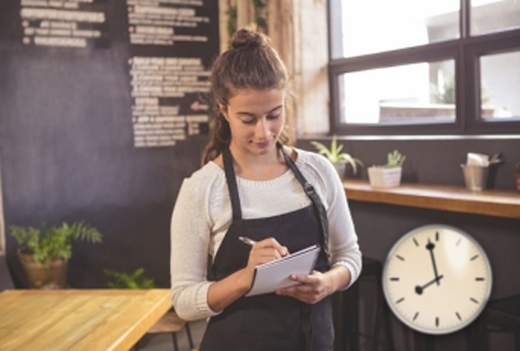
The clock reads h=7 m=58
